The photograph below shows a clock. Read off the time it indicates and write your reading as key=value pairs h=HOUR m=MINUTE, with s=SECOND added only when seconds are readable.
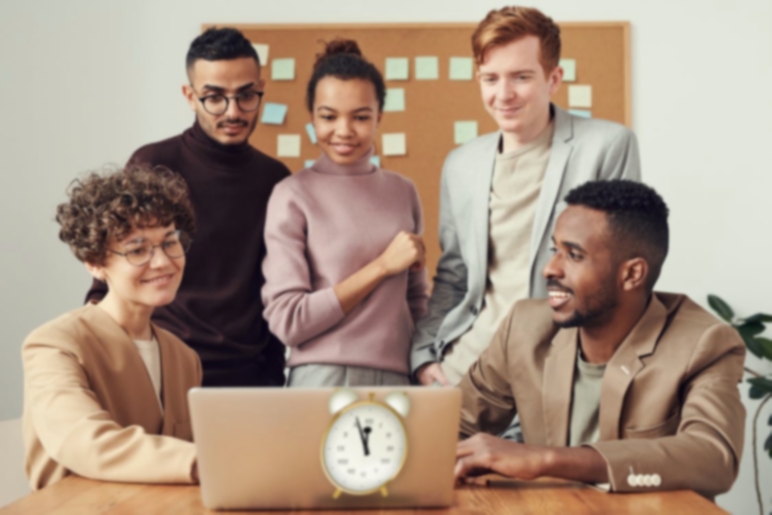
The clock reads h=11 m=56
